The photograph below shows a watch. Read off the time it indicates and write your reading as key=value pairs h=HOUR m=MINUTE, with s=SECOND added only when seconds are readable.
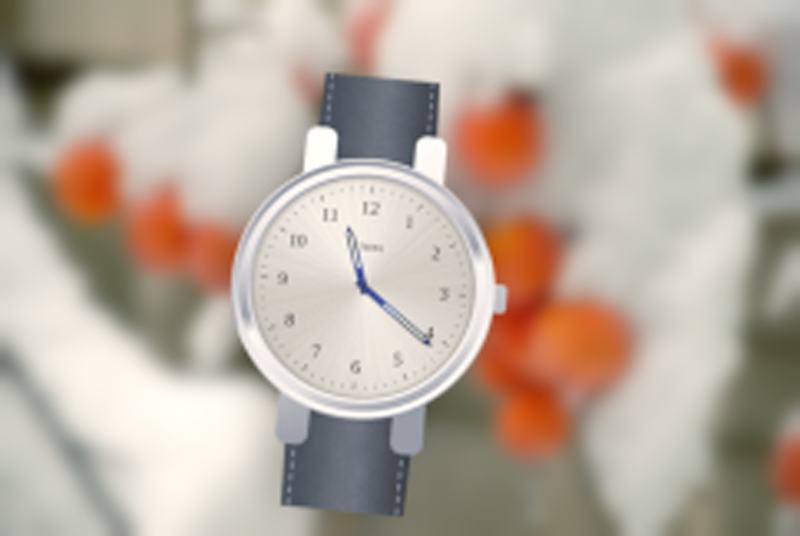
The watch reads h=11 m=21
